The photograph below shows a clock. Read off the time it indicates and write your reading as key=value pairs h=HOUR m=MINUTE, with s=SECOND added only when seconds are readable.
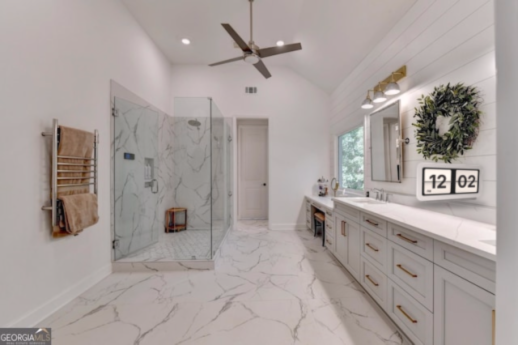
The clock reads h=12 m=2
